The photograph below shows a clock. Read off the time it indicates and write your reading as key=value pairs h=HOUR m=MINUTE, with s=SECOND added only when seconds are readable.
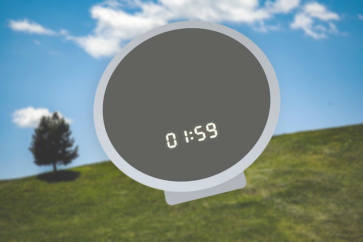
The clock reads h=1 m=59
